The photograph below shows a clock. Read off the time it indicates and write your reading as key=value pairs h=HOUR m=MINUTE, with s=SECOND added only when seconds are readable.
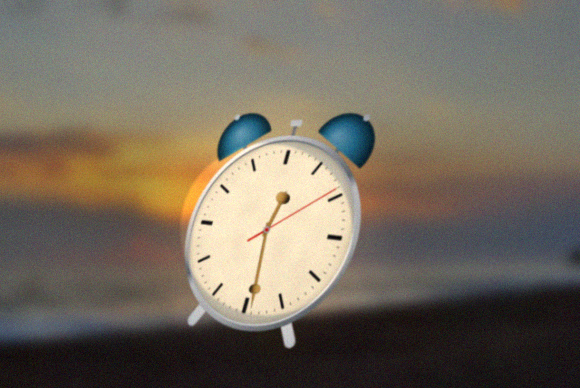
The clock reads h=12 m=29 s=9
